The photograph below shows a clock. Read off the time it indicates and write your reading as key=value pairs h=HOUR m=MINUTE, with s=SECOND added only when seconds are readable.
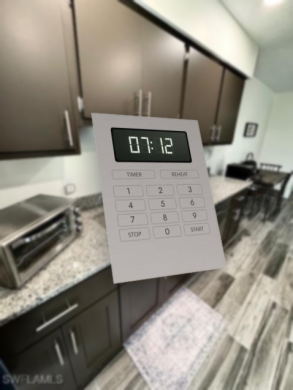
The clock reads h=7 m=12
